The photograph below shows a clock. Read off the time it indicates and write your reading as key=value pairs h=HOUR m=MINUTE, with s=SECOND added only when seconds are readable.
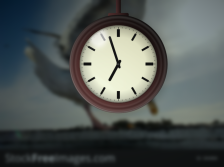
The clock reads h=6 m=57
